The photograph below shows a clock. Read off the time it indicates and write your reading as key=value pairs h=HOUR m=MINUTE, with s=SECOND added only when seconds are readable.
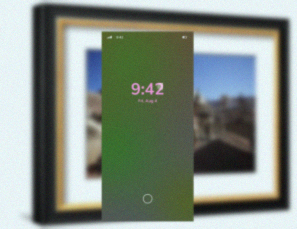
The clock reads h=9 m=42
